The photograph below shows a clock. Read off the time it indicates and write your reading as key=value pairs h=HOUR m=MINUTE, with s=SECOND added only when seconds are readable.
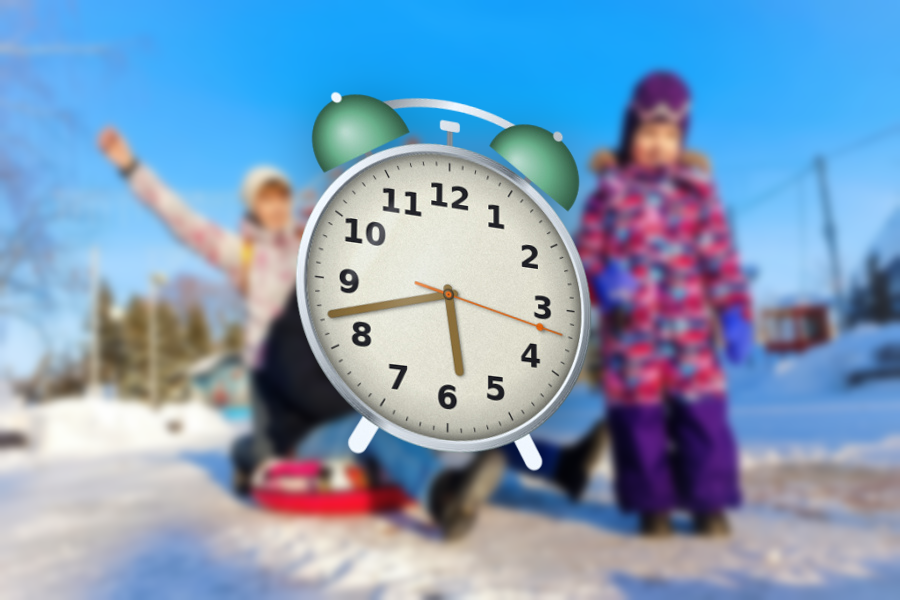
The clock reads h=5 m=42 s=17
